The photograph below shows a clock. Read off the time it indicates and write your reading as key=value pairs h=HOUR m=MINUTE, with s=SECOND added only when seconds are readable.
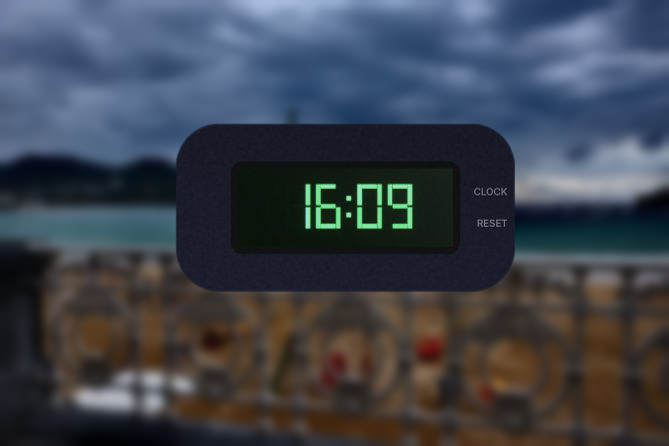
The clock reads h=16 m=9
